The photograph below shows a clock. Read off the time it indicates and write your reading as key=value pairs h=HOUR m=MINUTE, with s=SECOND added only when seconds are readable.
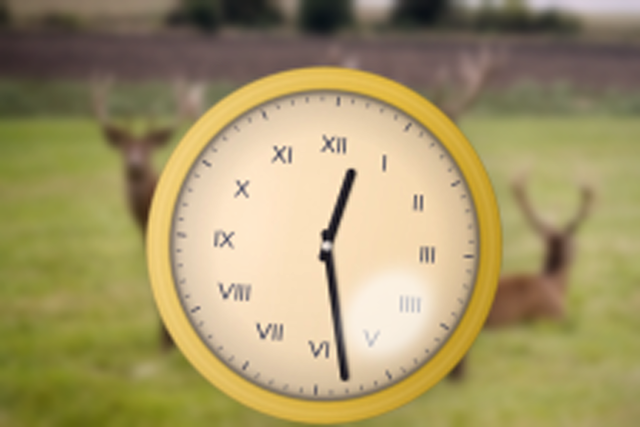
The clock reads h=12 m=28
